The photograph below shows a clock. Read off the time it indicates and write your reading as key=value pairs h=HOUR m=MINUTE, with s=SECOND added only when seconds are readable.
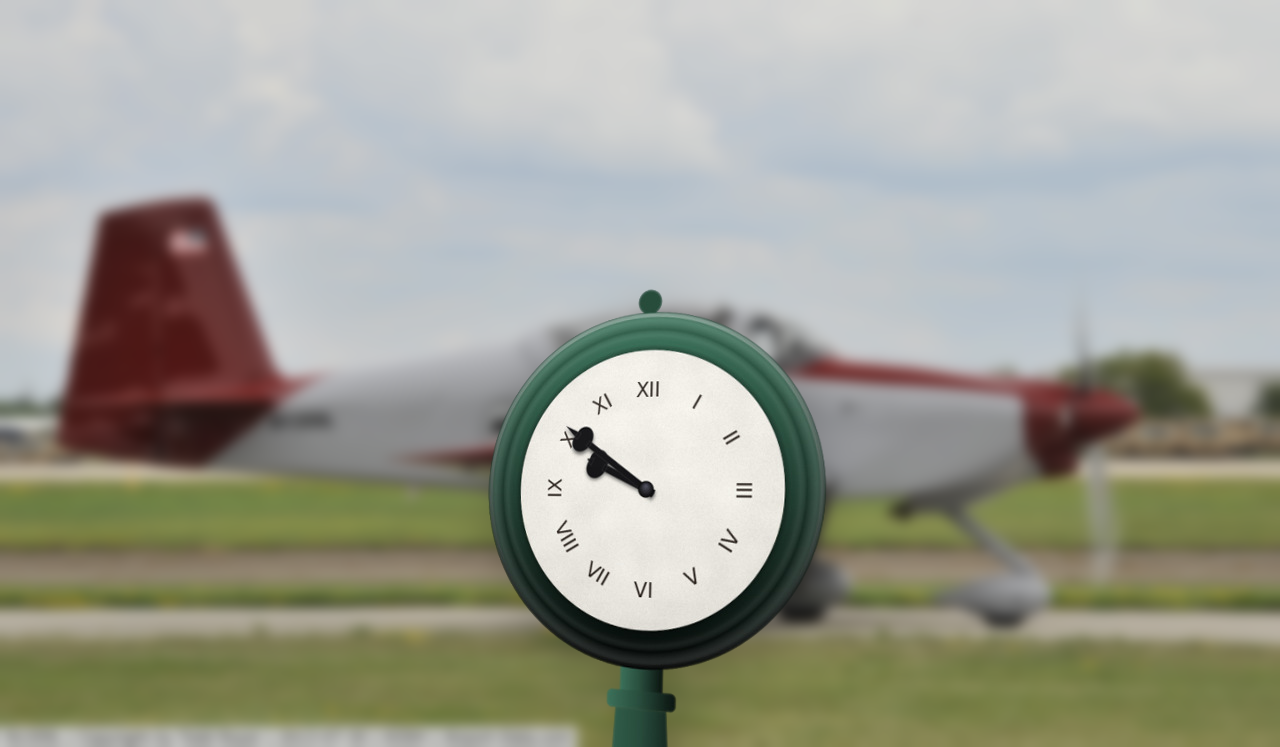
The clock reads h=9 m=51
